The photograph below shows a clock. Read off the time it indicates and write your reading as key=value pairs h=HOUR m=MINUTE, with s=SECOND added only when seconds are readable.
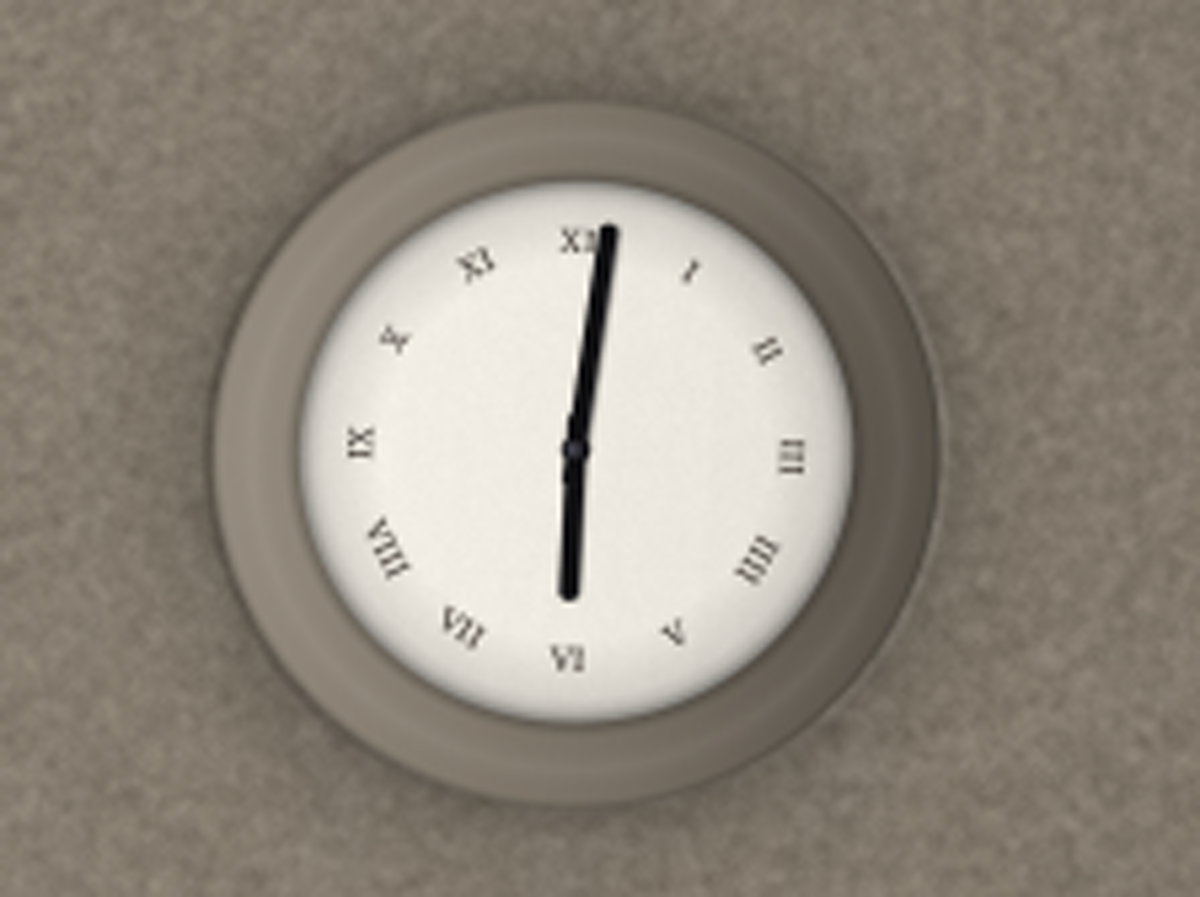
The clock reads h=6 m=1
